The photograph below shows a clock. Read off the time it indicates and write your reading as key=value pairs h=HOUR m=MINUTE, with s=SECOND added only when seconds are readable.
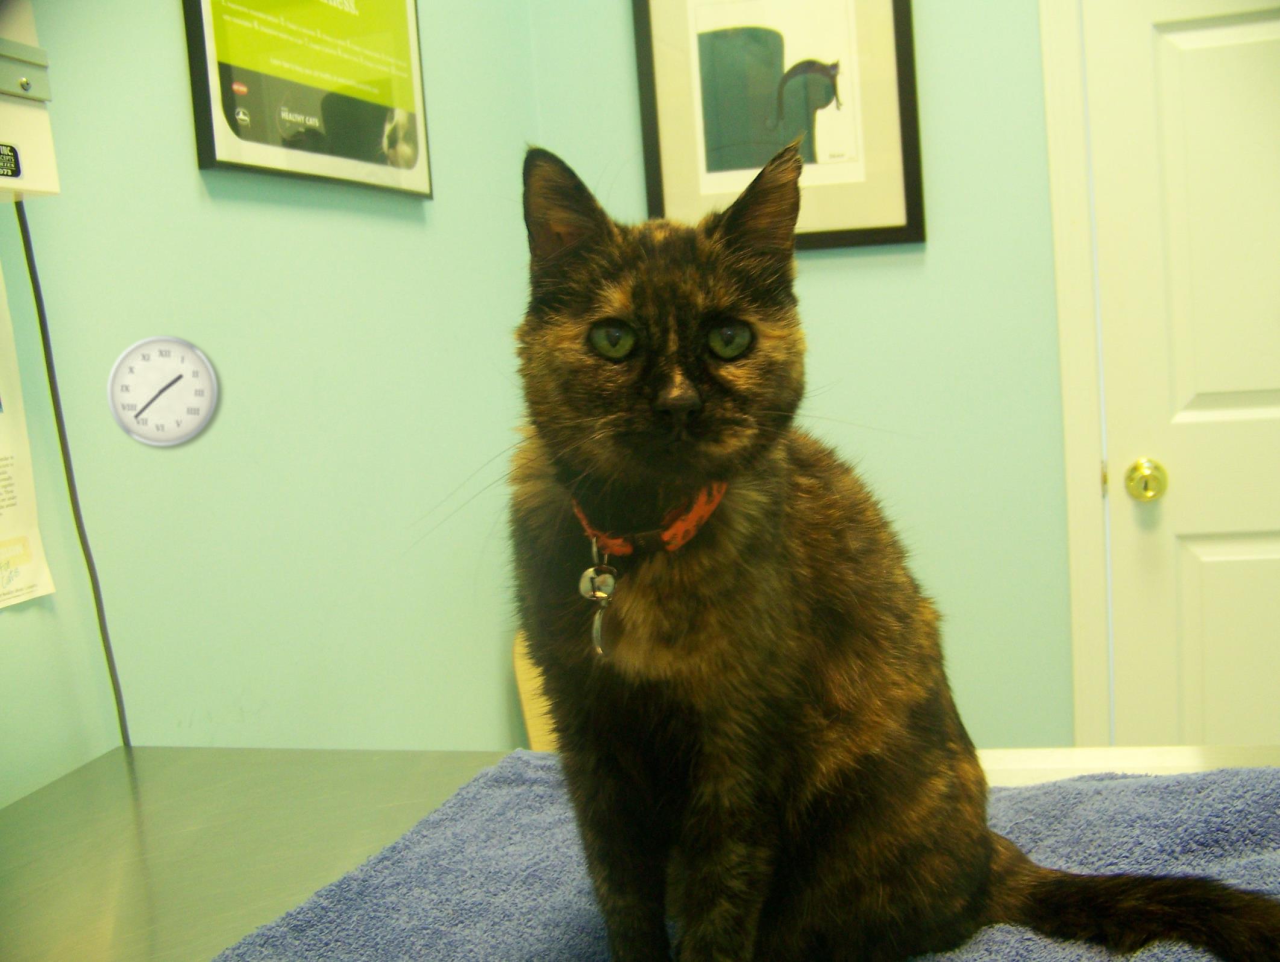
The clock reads h=1 m=37
